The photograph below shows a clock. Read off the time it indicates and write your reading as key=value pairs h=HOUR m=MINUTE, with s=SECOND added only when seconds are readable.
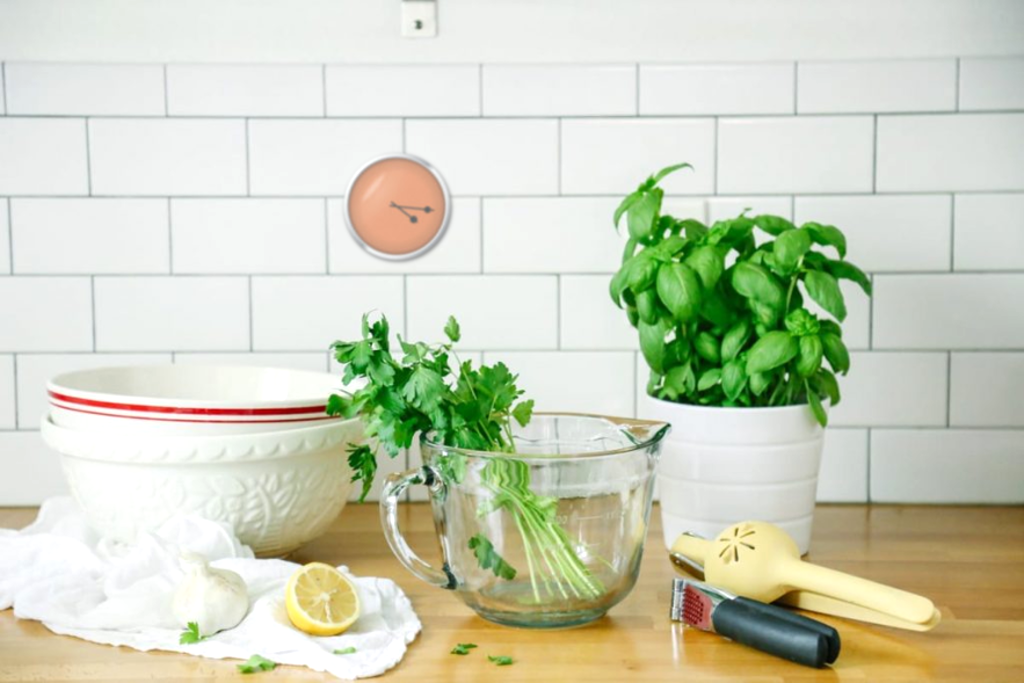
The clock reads h=4 m=16
